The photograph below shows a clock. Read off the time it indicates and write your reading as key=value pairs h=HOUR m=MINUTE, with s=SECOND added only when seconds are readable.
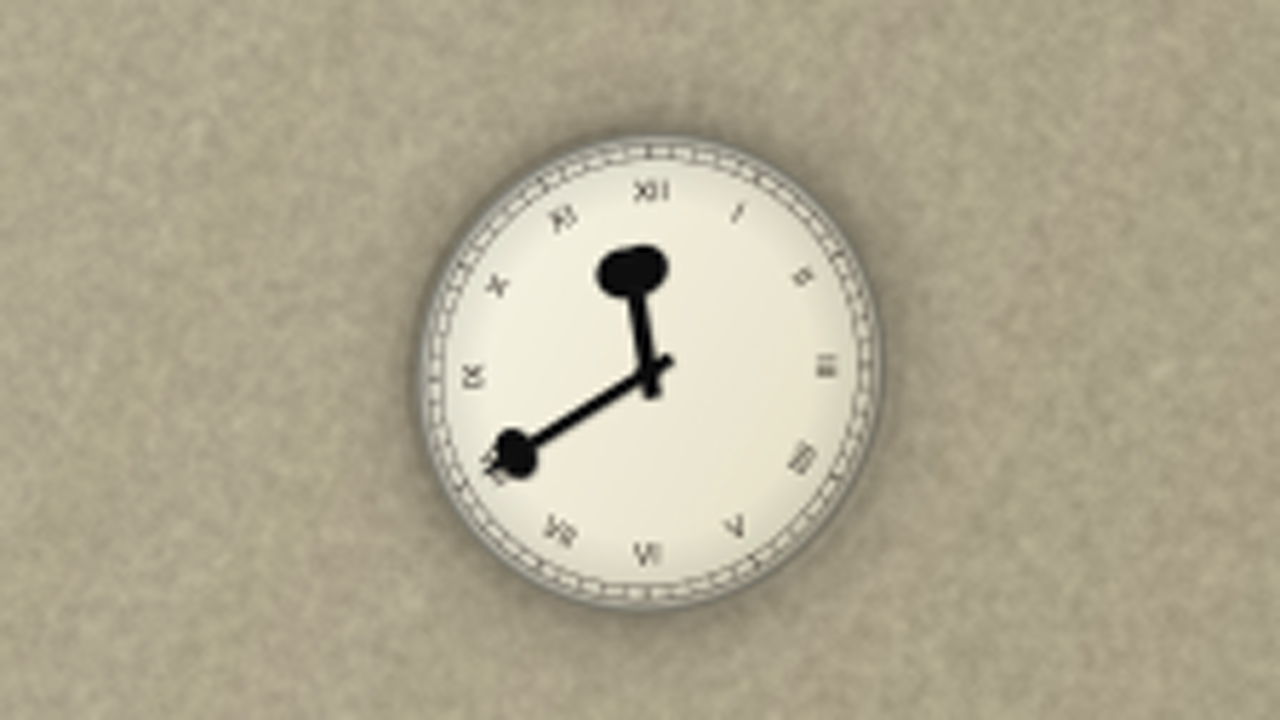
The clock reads h=11 m=40
